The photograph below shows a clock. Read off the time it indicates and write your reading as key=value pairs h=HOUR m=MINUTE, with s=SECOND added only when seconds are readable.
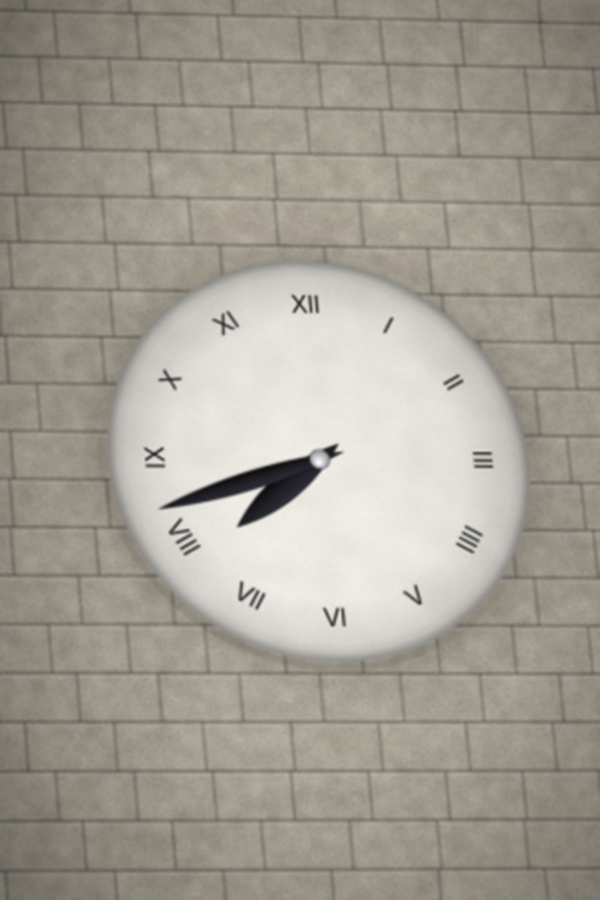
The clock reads h=7 m=42
